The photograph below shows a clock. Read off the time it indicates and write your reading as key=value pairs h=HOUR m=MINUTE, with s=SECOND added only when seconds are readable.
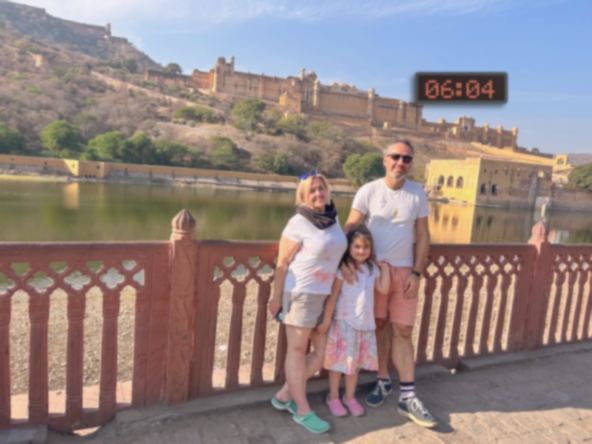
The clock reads h=6 m=4
